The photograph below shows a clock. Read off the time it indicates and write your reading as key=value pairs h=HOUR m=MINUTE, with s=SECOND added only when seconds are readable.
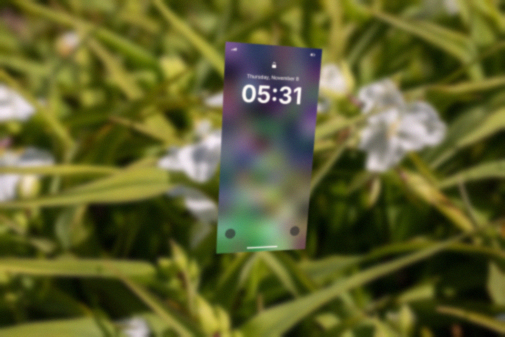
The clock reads h=5 m=31
